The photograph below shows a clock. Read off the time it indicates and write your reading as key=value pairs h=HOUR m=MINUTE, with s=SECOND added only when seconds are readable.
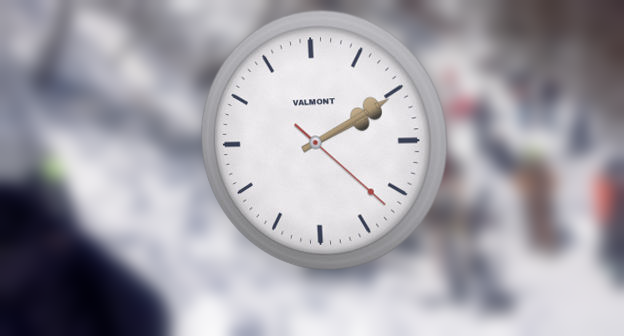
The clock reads h=2 m=10 s=22
